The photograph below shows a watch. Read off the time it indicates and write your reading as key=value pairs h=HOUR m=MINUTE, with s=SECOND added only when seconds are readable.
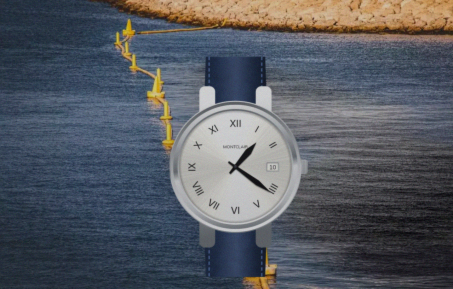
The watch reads h=1 m=21
